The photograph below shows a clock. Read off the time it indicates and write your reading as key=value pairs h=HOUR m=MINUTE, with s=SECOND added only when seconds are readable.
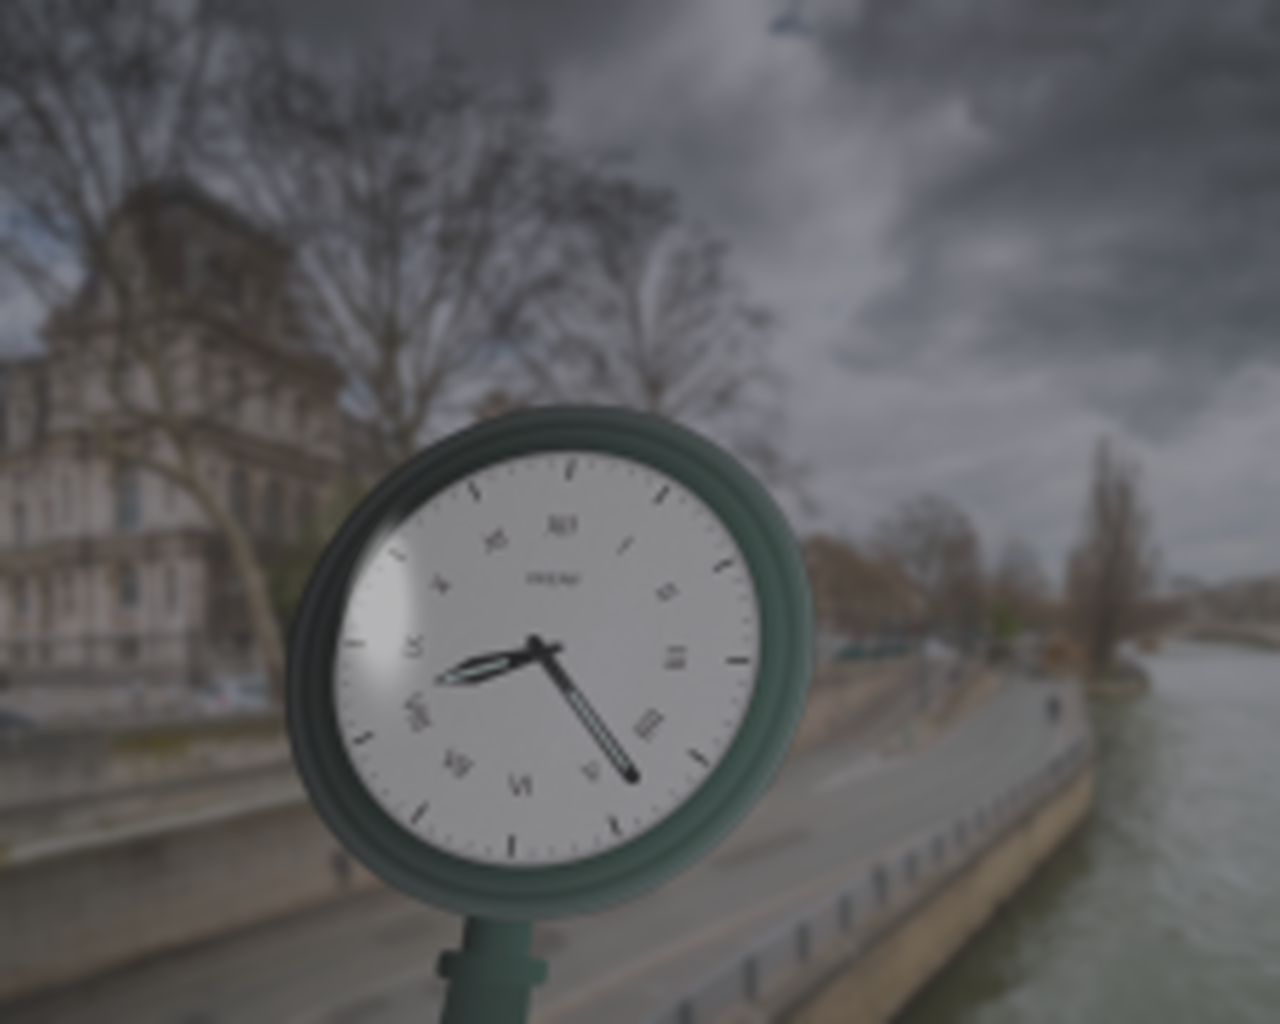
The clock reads h=8 m=23
